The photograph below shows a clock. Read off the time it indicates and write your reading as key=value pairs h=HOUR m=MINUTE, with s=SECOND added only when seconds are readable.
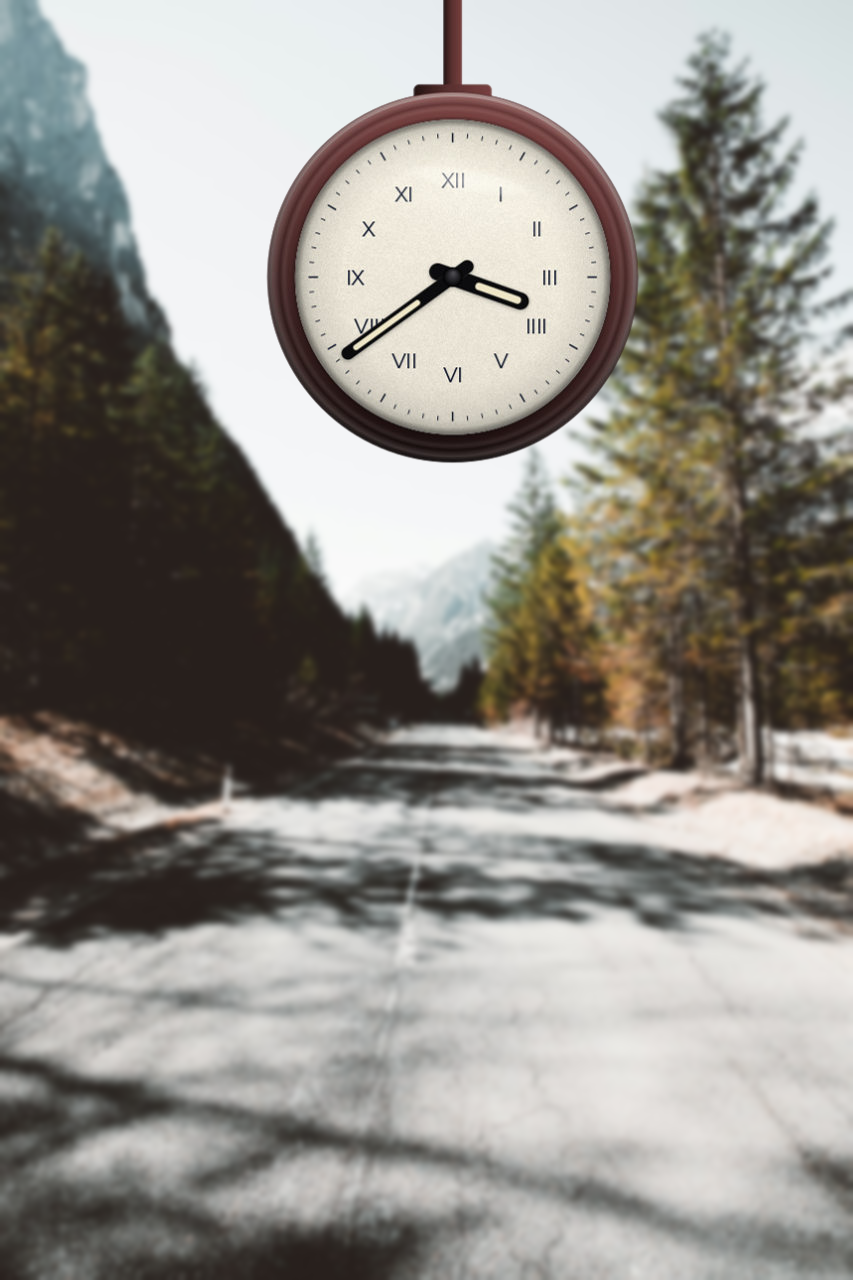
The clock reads h=3 m=39
